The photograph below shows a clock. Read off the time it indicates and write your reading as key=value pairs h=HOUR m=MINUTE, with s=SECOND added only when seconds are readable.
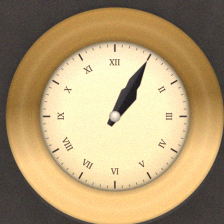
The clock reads h=1 m=5
